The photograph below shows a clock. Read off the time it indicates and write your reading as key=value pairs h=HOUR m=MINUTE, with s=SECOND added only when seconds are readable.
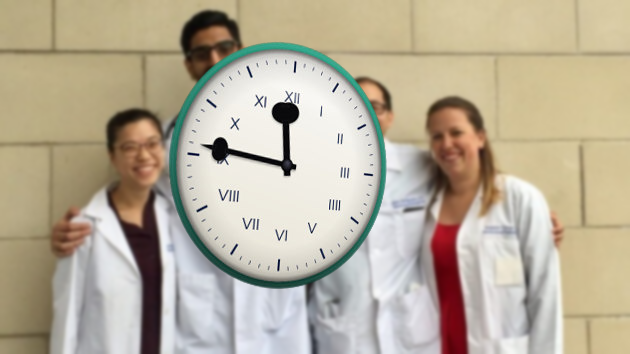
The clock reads h=11 m=46
